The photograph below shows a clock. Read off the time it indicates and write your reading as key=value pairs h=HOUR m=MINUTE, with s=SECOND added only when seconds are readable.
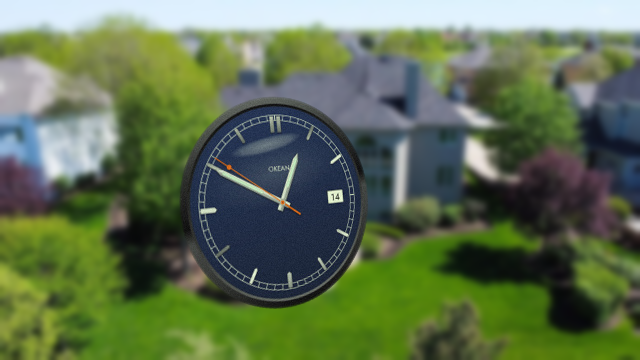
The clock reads h=12 m=49 s=51
